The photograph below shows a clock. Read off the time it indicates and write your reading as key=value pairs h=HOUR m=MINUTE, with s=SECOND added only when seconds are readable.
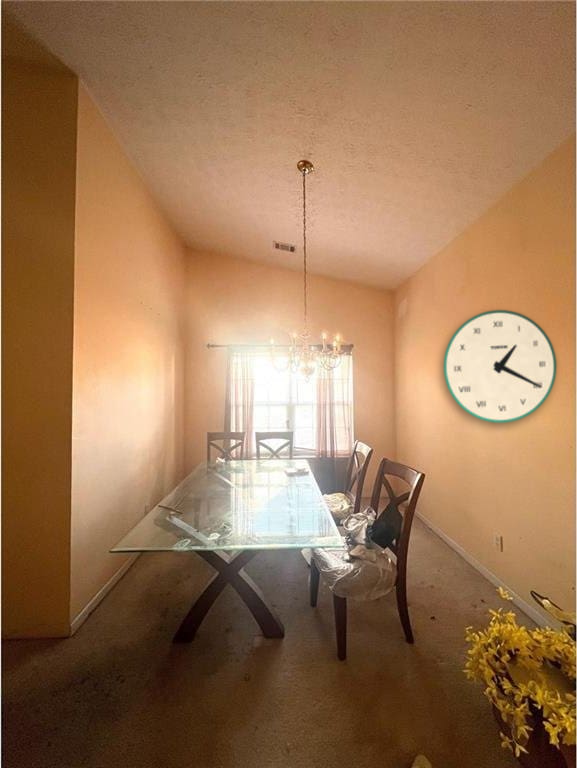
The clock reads h=1 m=20
